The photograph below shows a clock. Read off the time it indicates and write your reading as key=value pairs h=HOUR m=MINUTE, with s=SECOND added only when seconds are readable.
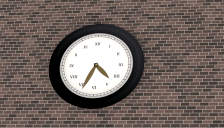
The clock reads h=4 m=34
